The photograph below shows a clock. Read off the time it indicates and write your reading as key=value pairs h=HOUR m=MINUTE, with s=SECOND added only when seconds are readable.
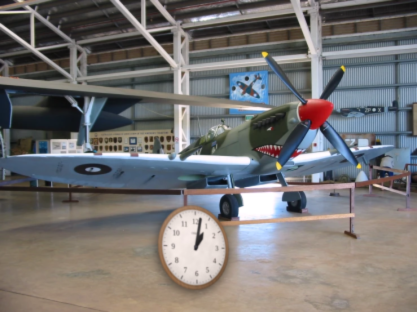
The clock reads h=1 m=2
